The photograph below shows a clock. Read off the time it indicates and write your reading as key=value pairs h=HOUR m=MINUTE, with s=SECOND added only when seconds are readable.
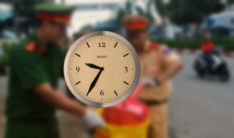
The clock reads h=9 m=35
